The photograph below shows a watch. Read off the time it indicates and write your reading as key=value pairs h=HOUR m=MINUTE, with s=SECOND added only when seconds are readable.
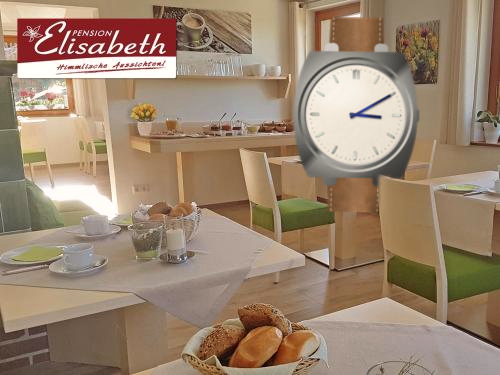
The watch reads h=3 m=10
